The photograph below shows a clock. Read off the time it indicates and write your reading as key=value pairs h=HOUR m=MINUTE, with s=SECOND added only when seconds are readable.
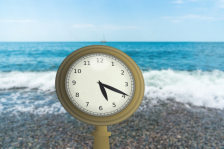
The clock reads h=5 m=19
